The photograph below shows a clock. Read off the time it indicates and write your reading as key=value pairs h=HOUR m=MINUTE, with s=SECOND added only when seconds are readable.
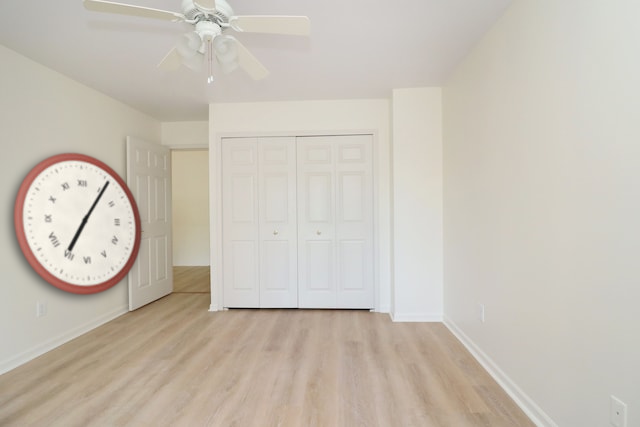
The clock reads h=7 m=6
